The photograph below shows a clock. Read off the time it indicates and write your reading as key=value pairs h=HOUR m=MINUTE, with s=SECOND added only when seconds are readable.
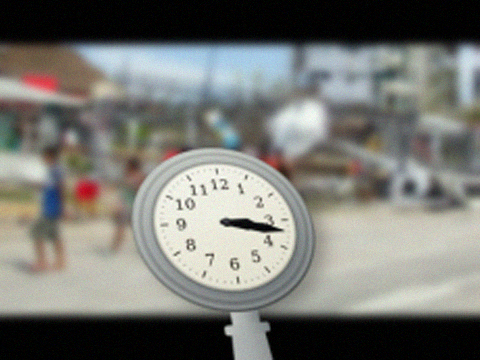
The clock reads h=3 m=17
